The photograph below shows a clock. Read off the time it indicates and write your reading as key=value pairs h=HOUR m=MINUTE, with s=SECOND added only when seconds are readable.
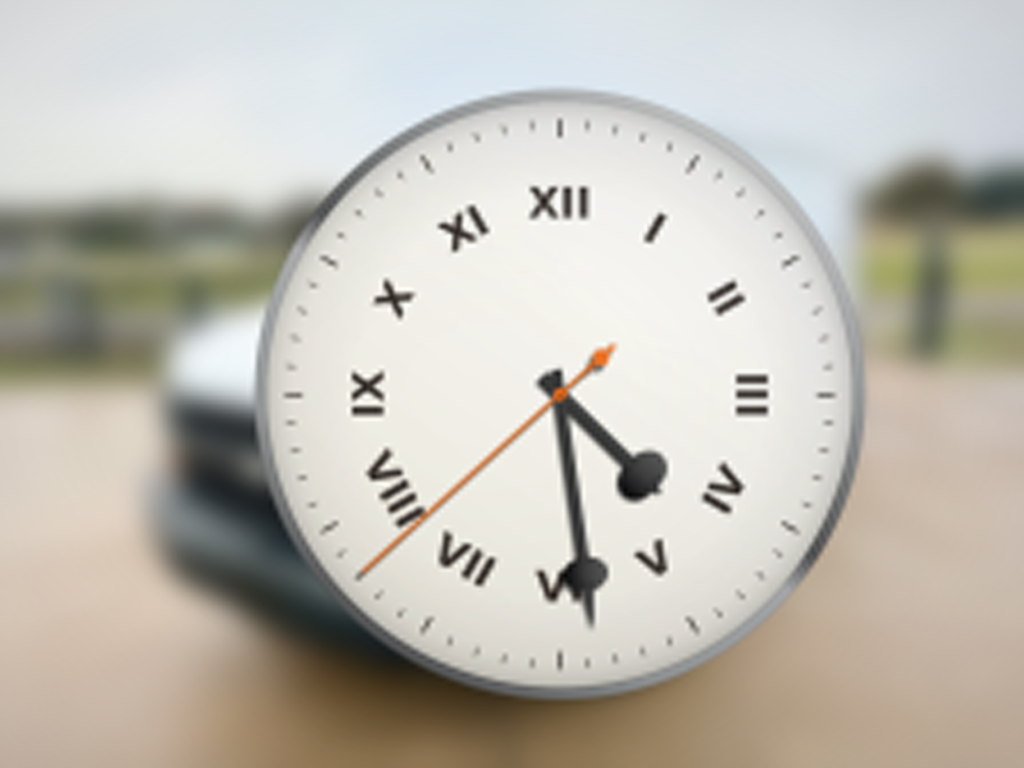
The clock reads h=4 m=28 s=38
